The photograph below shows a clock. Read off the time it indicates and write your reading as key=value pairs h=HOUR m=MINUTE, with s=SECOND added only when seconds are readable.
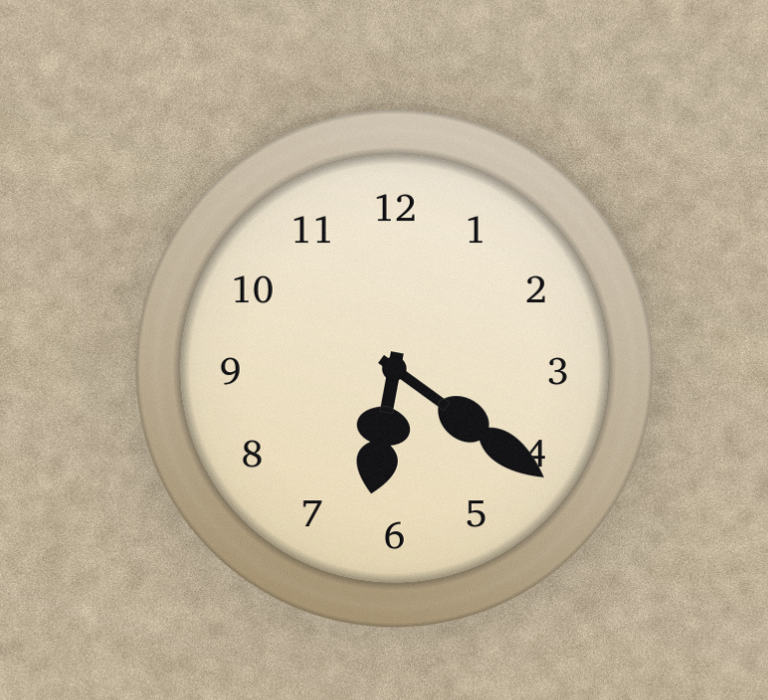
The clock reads h=6 m=21
